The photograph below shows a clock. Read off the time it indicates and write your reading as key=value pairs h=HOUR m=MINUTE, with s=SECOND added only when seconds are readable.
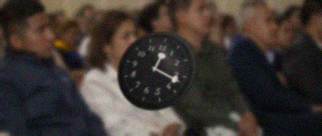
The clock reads h=12 m=17
